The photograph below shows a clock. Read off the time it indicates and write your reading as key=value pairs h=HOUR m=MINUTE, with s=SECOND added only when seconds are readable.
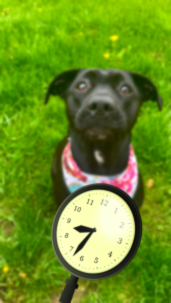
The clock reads h=8 m=33
